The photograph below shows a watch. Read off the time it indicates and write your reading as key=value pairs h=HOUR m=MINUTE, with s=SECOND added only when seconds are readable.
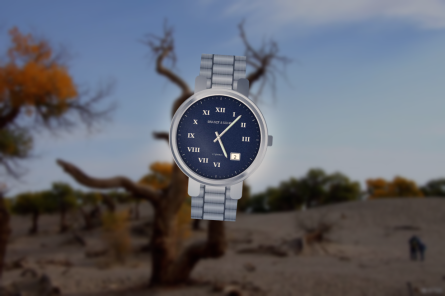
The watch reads h=5 m=7
